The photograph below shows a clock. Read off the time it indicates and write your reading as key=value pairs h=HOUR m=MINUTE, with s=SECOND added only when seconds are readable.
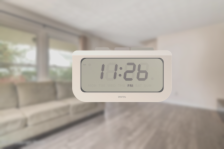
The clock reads h=11 m=26
